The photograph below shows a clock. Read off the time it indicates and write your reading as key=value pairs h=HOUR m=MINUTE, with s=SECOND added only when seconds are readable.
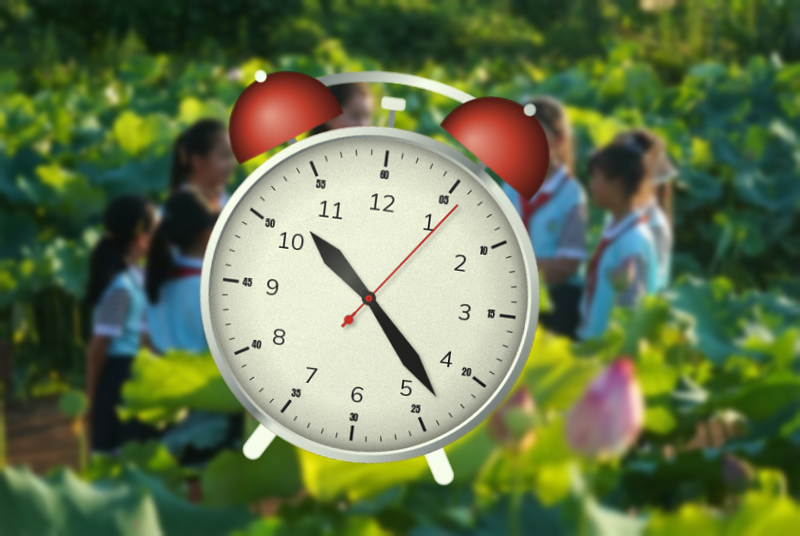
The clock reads h=10 m=23 s=6
